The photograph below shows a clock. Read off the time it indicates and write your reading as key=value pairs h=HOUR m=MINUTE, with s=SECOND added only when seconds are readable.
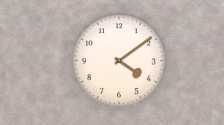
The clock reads h=4 m=9
